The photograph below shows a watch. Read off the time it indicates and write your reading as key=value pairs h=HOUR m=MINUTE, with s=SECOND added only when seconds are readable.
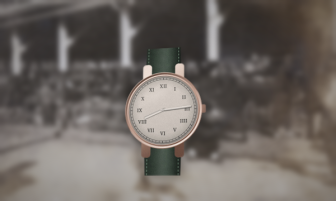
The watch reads h=8 m=14
